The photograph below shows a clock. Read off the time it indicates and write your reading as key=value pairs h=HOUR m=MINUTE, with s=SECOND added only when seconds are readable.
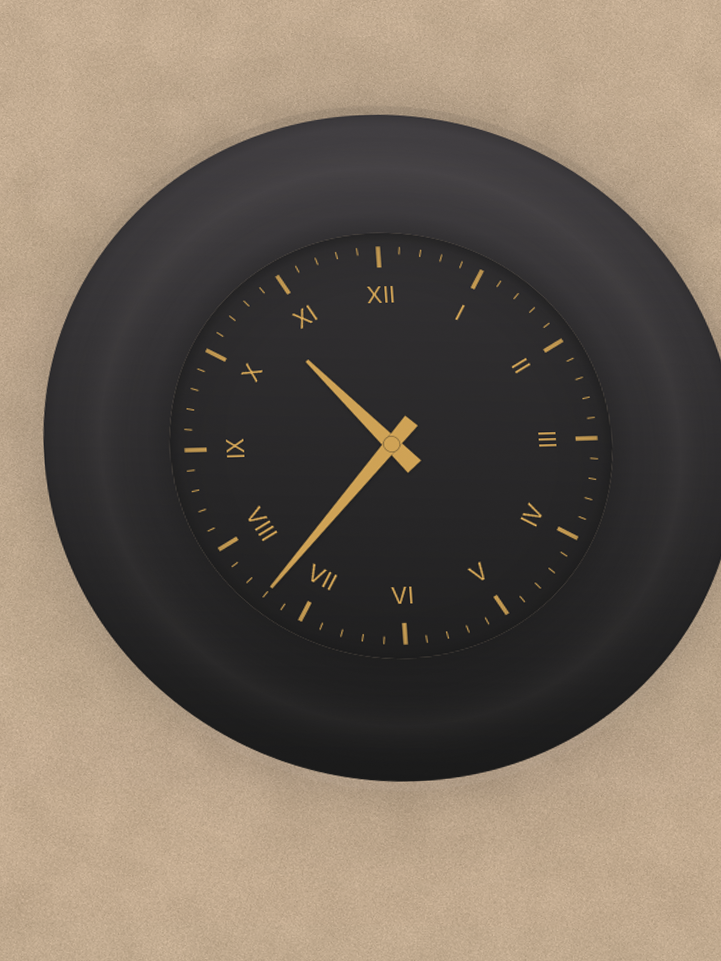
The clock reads h=10 m=37
